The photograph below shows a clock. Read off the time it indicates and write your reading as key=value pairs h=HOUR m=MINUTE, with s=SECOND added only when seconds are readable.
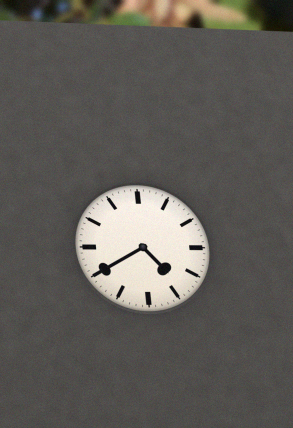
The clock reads h=4 m=40
